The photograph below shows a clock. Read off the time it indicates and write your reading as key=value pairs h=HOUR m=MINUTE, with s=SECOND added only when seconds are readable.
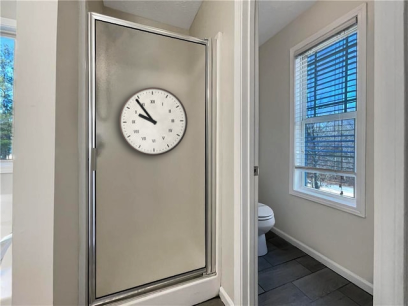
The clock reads h=9 m=54
